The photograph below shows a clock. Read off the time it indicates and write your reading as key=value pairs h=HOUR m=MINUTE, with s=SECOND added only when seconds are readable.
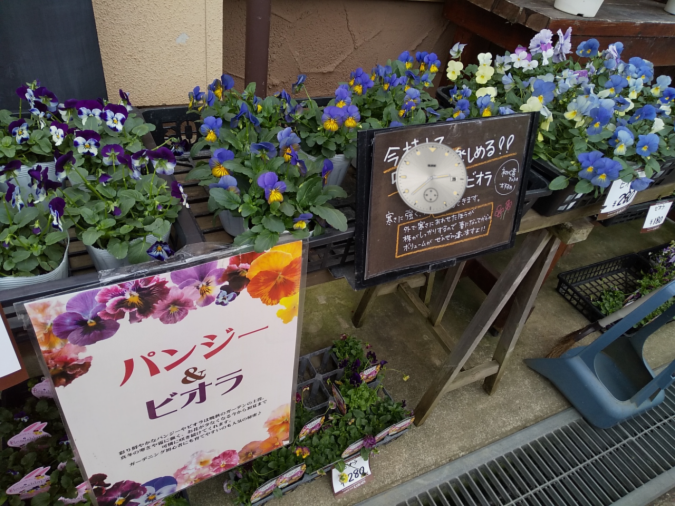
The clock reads h=2 m=38
